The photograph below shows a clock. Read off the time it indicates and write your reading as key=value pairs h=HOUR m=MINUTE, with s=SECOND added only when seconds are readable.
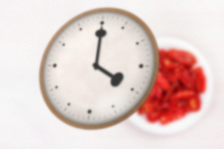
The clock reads h=4 m=0
